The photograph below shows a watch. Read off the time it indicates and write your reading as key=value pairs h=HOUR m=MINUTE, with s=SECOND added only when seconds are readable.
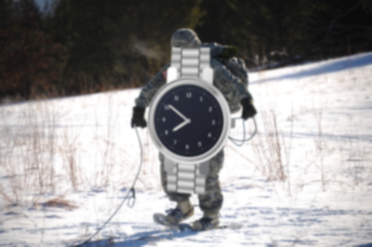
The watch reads h=7 m=51
